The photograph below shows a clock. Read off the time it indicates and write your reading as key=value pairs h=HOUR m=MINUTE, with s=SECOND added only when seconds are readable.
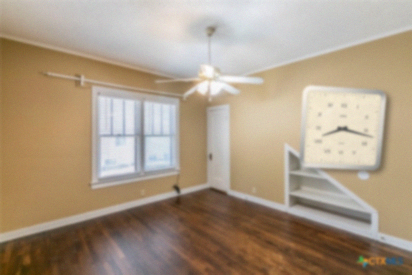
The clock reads h=8 m=17
